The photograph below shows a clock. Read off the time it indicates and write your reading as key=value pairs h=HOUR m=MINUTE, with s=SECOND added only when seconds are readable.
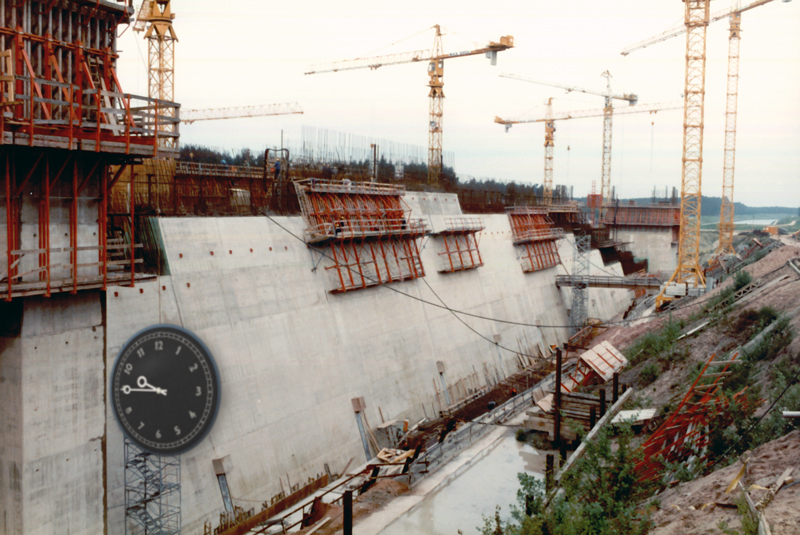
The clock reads h=9 m=45
